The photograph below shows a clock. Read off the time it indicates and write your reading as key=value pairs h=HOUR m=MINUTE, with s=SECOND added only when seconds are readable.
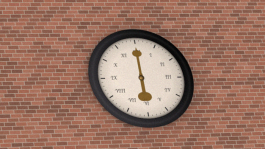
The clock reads h=6 m=0
